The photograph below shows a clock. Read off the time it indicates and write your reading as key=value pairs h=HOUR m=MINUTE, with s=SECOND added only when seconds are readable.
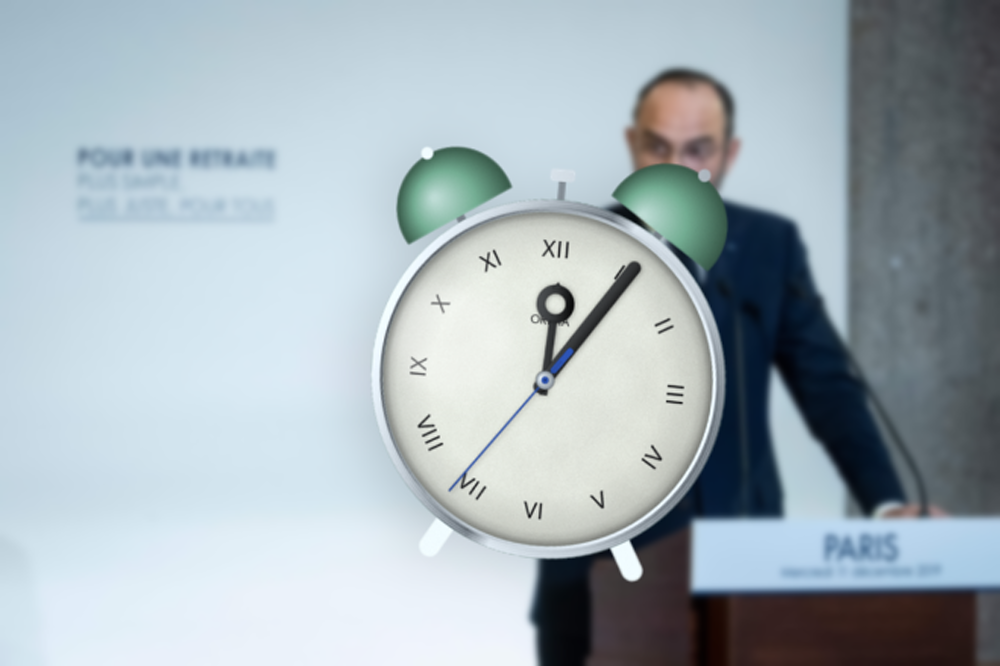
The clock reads h=12 m=5 s=36
